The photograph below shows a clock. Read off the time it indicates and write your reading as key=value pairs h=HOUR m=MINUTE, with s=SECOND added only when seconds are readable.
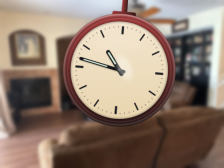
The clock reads h=10 m=47
